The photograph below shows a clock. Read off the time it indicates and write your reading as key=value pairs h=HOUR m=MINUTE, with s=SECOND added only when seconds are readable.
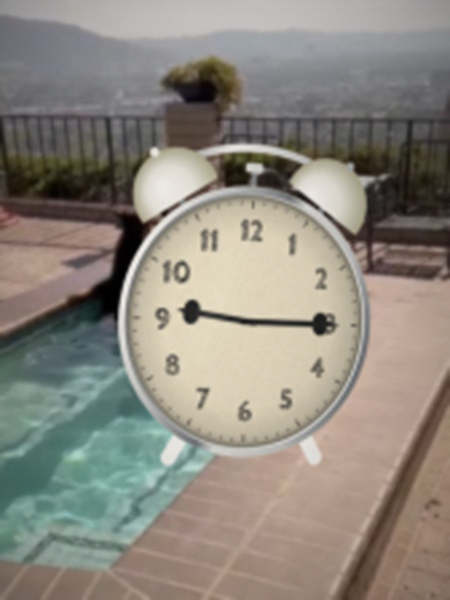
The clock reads h=9 m=15
